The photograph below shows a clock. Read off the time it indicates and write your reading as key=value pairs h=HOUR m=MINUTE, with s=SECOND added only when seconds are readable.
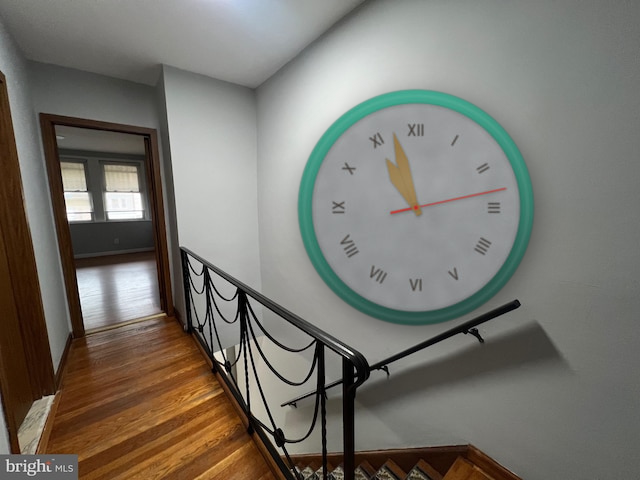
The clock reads h=10 m=57 s=13
